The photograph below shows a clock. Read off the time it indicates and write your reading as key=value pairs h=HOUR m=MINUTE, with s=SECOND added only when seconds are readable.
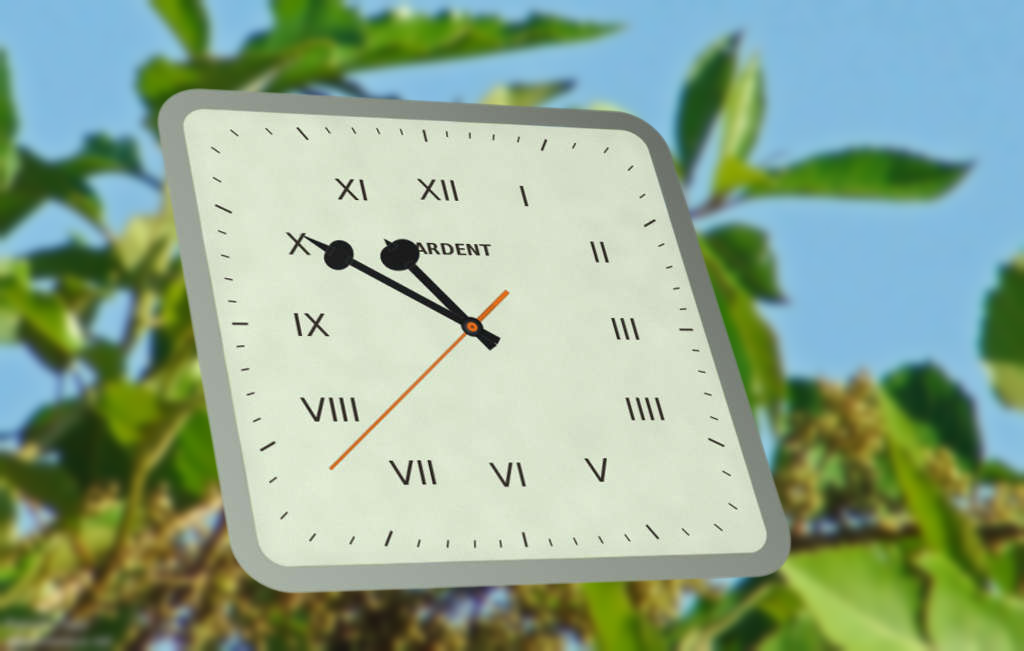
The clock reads h=10 m=50 s=38
